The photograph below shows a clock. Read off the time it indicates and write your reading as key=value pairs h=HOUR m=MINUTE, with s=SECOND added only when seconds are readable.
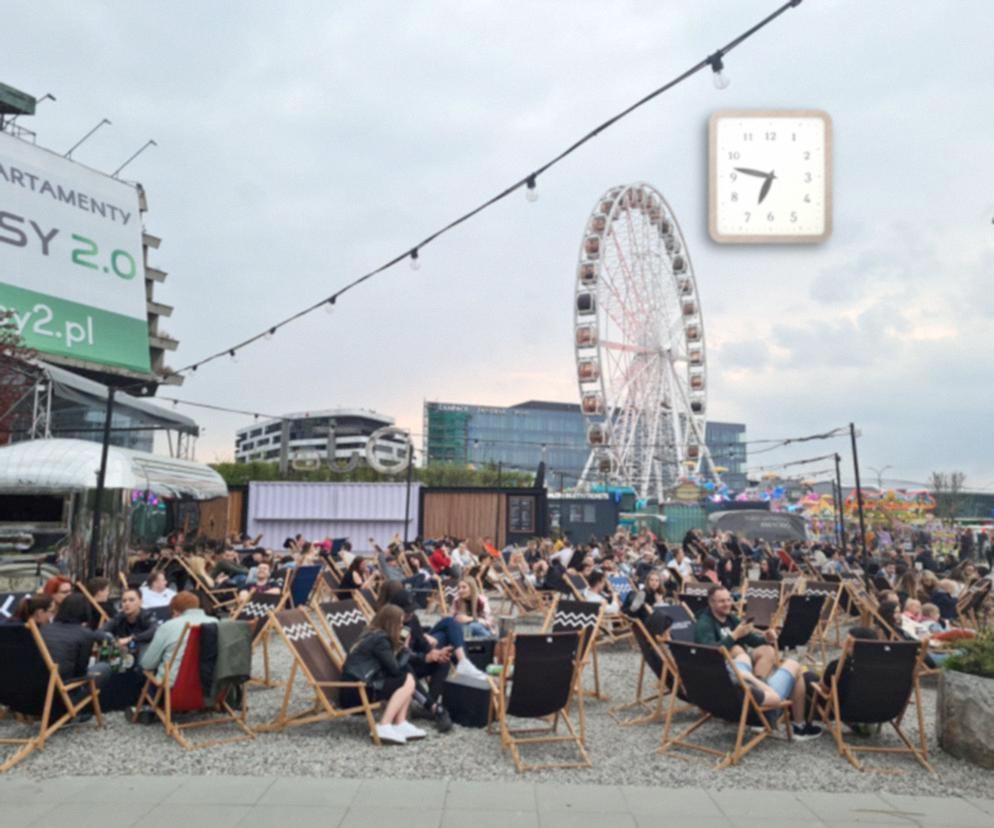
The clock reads h=6 m=47
